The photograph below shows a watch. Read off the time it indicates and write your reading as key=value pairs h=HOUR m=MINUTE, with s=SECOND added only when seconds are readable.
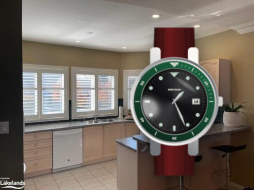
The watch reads h=1 m=26
